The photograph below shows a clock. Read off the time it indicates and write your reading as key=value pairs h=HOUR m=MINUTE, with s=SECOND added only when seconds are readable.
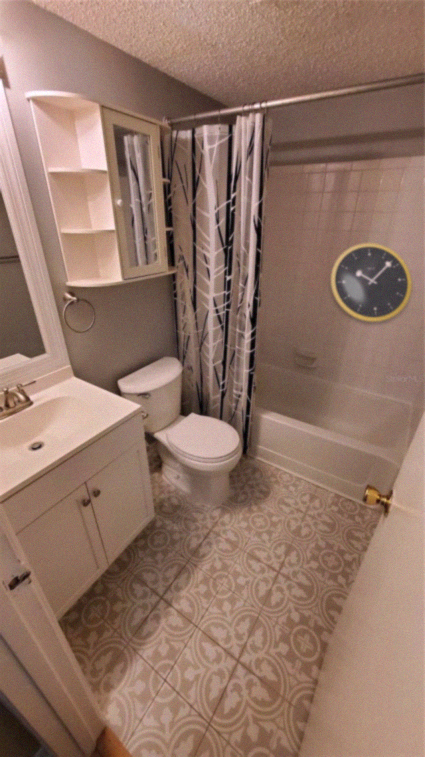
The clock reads h=10 m=8
